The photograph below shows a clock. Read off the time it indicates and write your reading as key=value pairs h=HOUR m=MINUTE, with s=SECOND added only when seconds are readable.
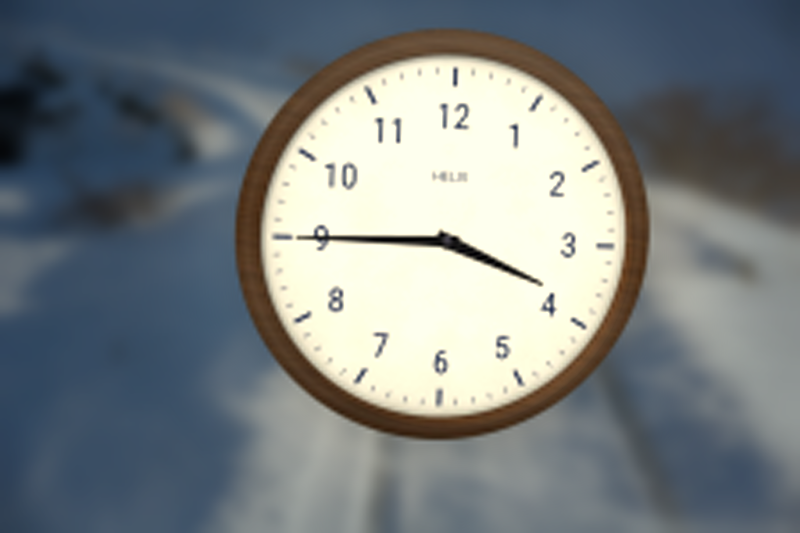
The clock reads h=3 m=45
